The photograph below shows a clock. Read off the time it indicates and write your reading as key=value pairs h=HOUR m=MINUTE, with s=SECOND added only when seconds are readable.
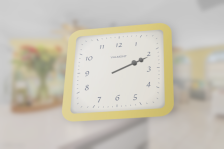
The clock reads h=2 m=11
